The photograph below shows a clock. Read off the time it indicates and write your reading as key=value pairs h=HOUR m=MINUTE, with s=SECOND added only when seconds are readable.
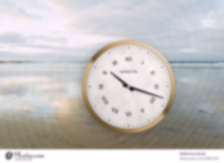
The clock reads h=10 m=18
